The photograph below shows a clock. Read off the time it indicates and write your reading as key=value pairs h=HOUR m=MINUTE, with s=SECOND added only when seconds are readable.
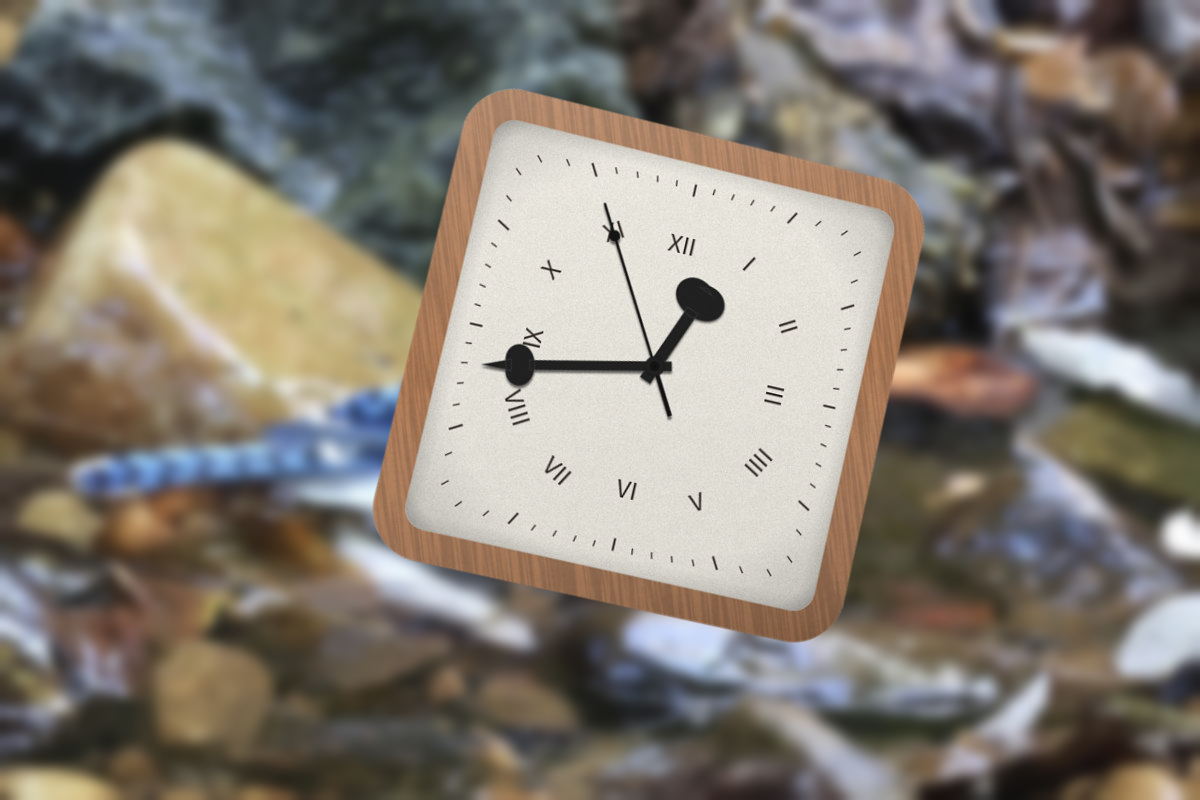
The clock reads h=12 m=42 s=55
